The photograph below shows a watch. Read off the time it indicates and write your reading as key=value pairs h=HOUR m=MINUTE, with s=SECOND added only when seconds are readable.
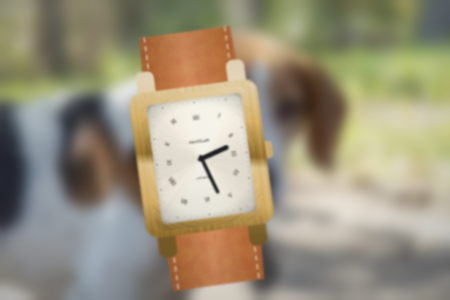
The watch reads h=2 m=27
